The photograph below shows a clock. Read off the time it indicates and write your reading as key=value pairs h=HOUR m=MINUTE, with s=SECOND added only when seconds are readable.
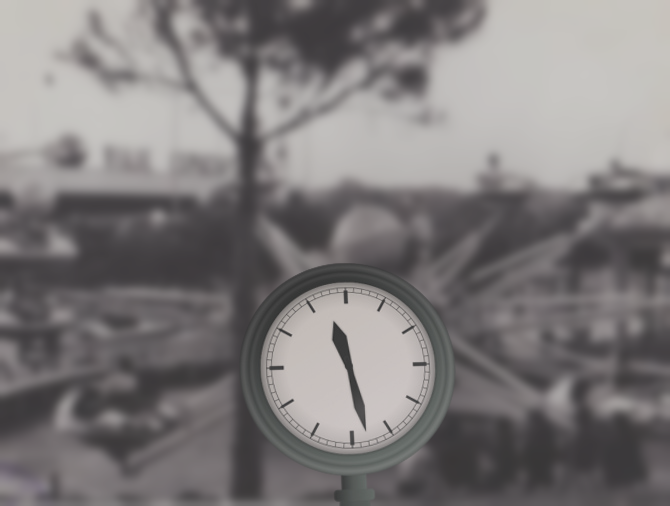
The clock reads h=11 m=28
